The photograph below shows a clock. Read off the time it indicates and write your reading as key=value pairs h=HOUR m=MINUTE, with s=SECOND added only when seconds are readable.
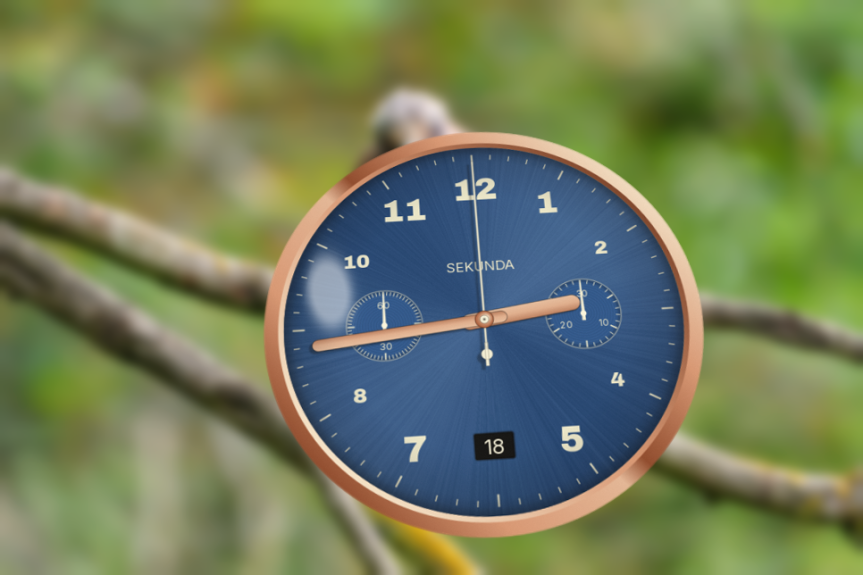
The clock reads h=2 m=44 s=0
